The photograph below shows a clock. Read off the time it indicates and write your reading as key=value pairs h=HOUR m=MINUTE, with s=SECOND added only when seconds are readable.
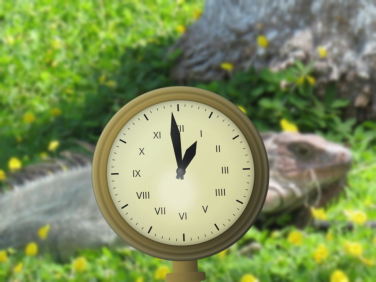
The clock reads h=12 m=59
